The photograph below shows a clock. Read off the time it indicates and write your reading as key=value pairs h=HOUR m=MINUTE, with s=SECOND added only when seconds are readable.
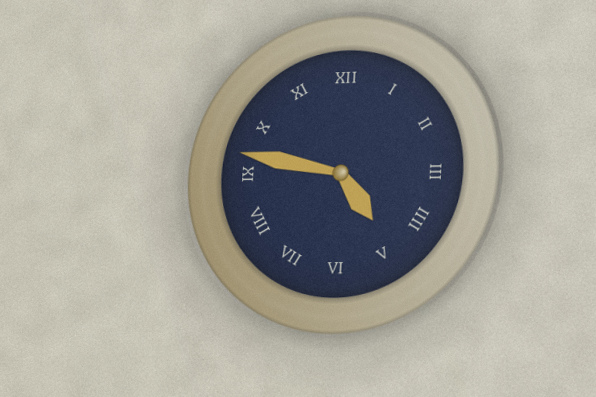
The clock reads h=4 m=47
